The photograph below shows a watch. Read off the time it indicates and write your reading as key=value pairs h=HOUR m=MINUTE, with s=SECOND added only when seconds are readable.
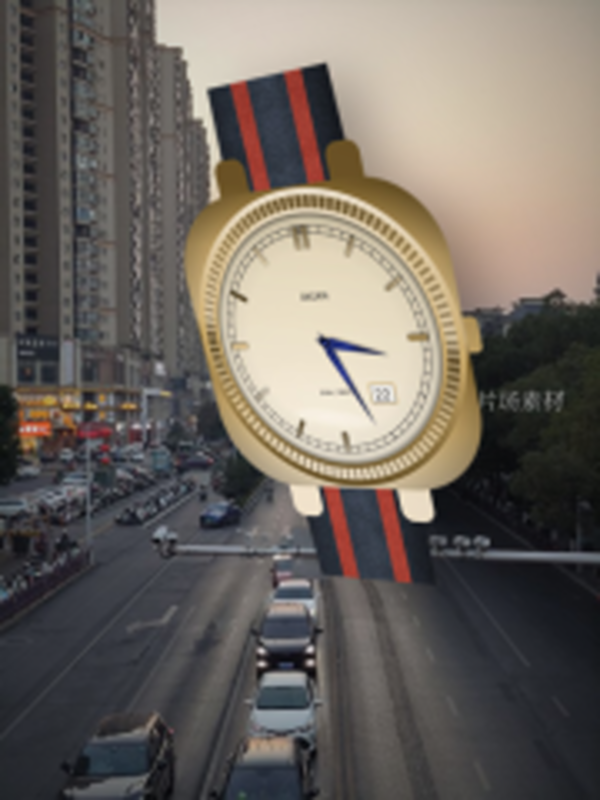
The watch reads h=3 m=26
